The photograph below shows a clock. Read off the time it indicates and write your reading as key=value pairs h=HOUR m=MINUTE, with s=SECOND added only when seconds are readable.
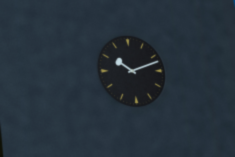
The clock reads h=10 m=12
